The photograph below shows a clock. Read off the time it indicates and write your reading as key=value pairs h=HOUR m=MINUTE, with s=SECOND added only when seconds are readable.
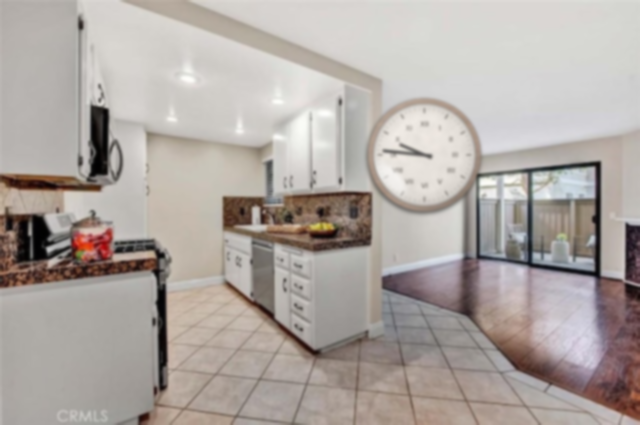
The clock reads h=9 m=46
